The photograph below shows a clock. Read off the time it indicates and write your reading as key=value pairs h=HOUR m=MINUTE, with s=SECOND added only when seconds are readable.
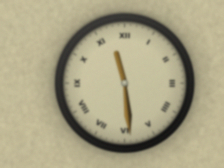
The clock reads h=11 m=29
